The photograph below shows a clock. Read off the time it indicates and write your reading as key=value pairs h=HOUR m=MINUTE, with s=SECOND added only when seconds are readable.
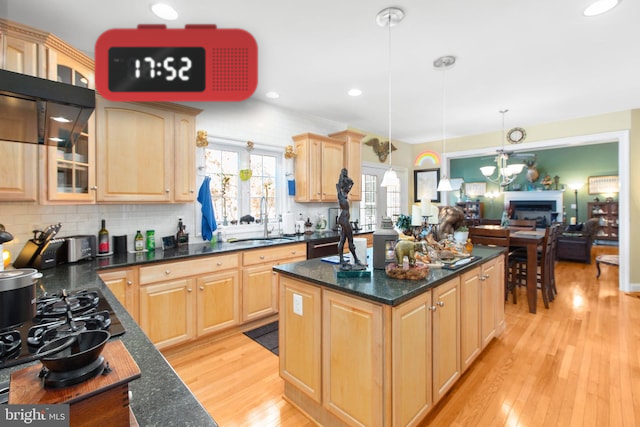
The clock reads h=17 m=52
